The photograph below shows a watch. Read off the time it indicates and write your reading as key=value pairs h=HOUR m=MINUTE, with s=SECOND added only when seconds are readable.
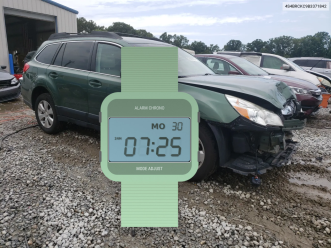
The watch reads h=7 m=25
